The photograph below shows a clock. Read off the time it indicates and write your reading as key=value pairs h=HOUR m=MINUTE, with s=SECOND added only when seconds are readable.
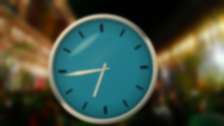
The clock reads h=6 m=44
